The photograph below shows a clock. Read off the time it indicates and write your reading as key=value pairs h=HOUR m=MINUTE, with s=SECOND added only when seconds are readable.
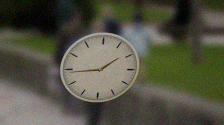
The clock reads h=1 m=44
